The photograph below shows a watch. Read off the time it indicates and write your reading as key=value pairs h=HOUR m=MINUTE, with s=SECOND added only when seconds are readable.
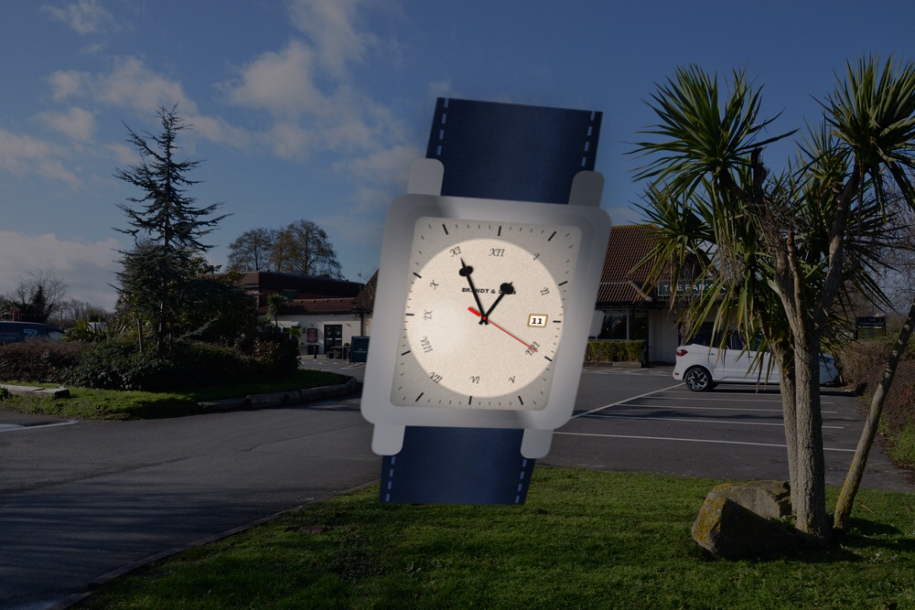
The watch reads h=12 m=55 s=20
